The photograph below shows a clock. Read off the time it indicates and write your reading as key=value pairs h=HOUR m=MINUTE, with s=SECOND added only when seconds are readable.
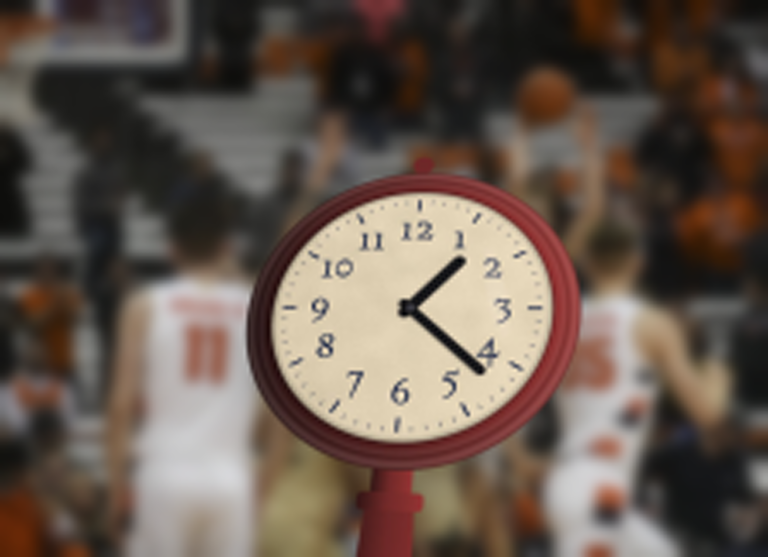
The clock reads h=1 m=22
